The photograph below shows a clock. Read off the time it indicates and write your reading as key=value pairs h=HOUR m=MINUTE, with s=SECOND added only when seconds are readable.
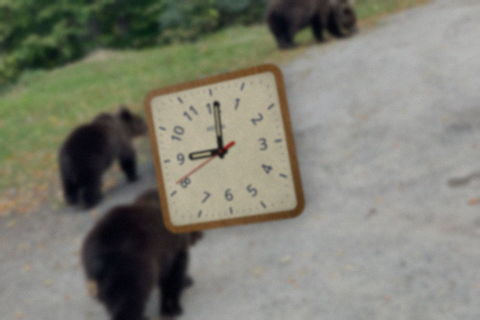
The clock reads h=9 m=0 s=41
